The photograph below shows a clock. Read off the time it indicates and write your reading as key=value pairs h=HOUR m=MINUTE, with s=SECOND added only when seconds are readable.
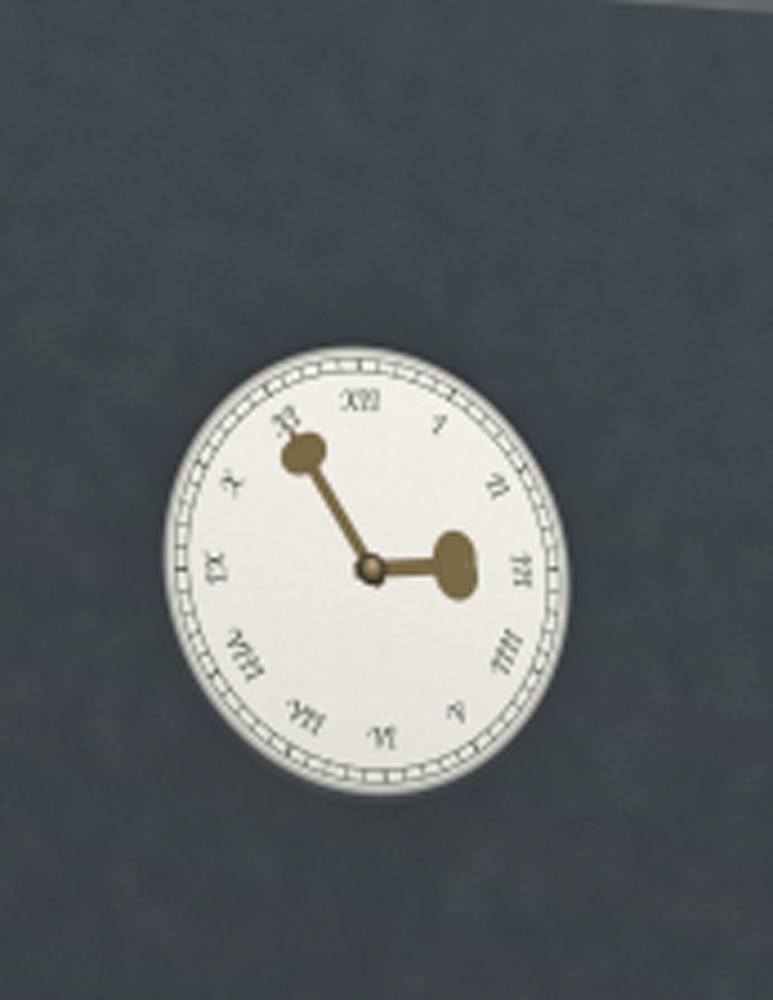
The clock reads h=2 m=55
